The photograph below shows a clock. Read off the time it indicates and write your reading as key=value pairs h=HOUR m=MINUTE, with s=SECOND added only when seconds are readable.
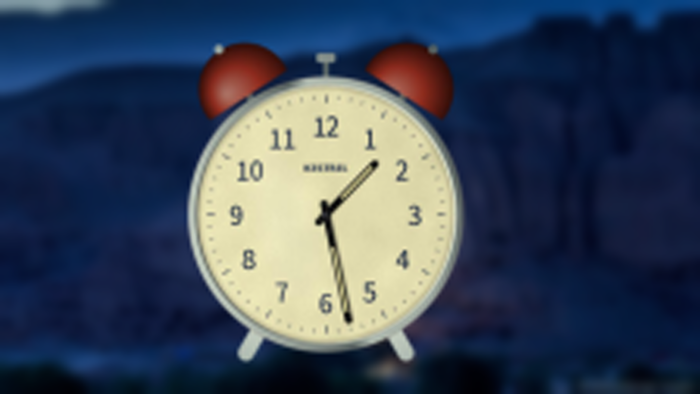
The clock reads h=1 m=28
